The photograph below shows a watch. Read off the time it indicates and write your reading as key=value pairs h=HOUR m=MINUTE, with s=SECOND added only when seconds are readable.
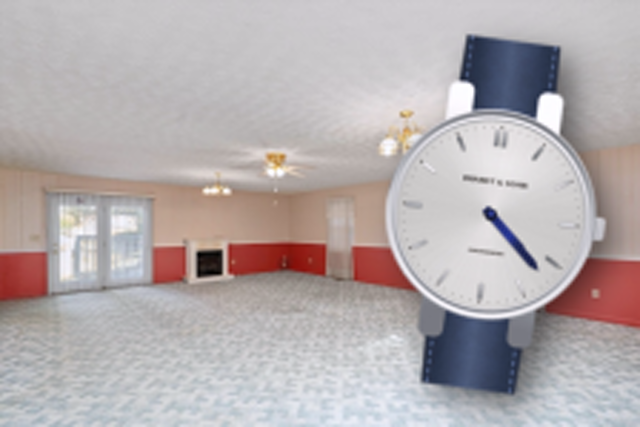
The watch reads h=4 m=22
